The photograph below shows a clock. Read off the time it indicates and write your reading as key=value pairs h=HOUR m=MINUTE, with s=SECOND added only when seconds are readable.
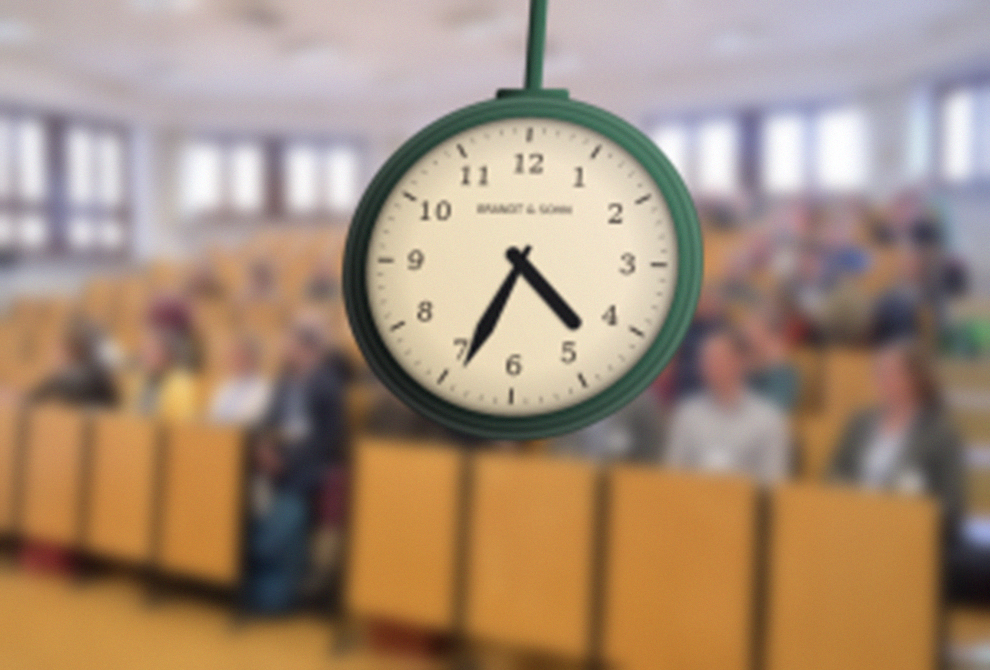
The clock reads h=4 m=34
